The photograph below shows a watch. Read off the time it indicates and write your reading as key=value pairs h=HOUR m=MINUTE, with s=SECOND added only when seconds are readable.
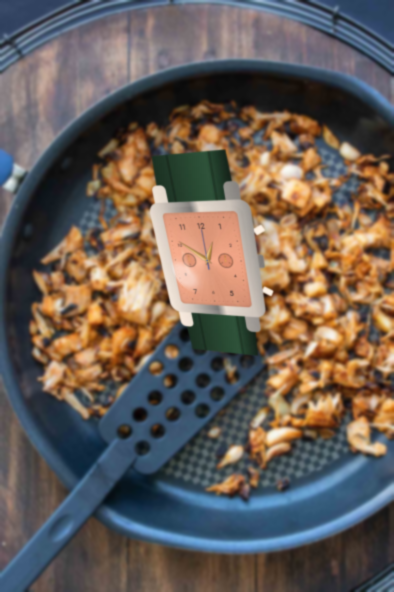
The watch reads h=12 m=51
